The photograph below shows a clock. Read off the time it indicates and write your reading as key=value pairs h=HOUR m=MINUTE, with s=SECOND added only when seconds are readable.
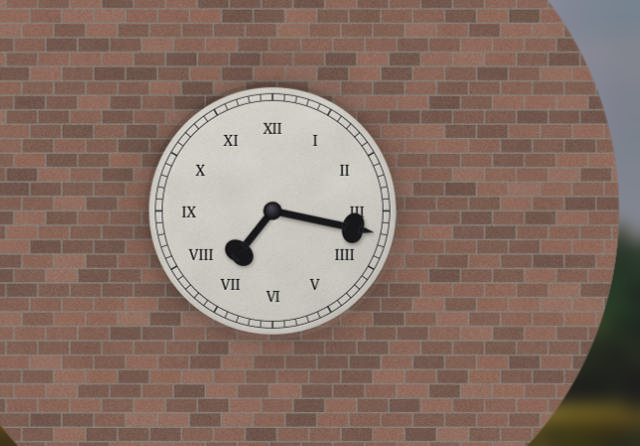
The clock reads h=7 m=17
